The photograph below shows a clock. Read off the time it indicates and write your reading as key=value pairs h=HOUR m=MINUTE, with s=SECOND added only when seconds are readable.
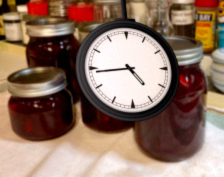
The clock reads h=4 m=44
